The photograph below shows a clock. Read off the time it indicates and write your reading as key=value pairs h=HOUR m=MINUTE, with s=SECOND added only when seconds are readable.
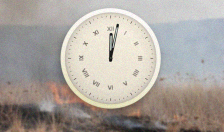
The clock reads h=12 m=2
